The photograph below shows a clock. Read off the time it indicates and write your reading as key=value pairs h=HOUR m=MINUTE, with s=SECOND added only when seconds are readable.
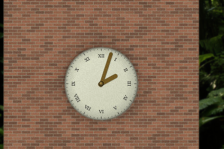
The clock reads h=2 m=3
